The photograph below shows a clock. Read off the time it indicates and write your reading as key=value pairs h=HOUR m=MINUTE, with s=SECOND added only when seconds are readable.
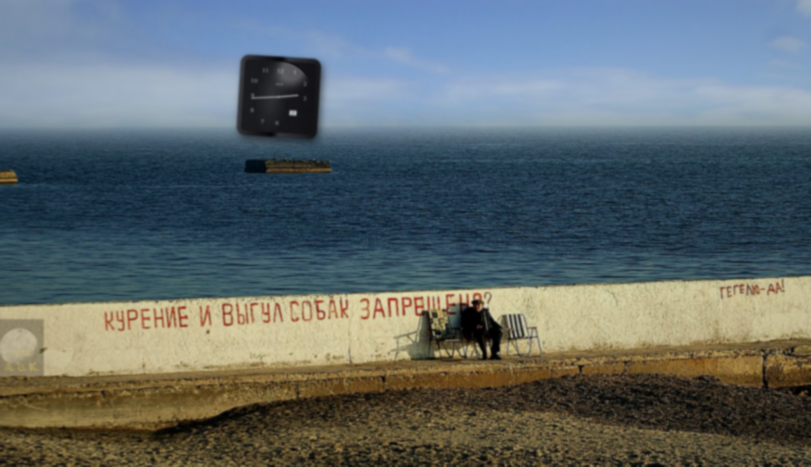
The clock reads h=2 m=44
